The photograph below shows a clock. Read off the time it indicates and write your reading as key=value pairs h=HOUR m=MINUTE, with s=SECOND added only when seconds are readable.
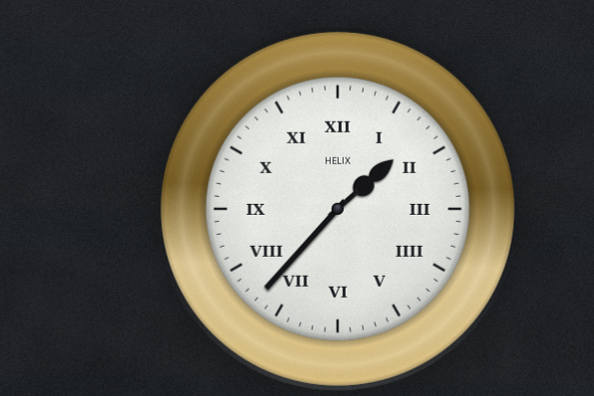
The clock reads h=1 m=37
